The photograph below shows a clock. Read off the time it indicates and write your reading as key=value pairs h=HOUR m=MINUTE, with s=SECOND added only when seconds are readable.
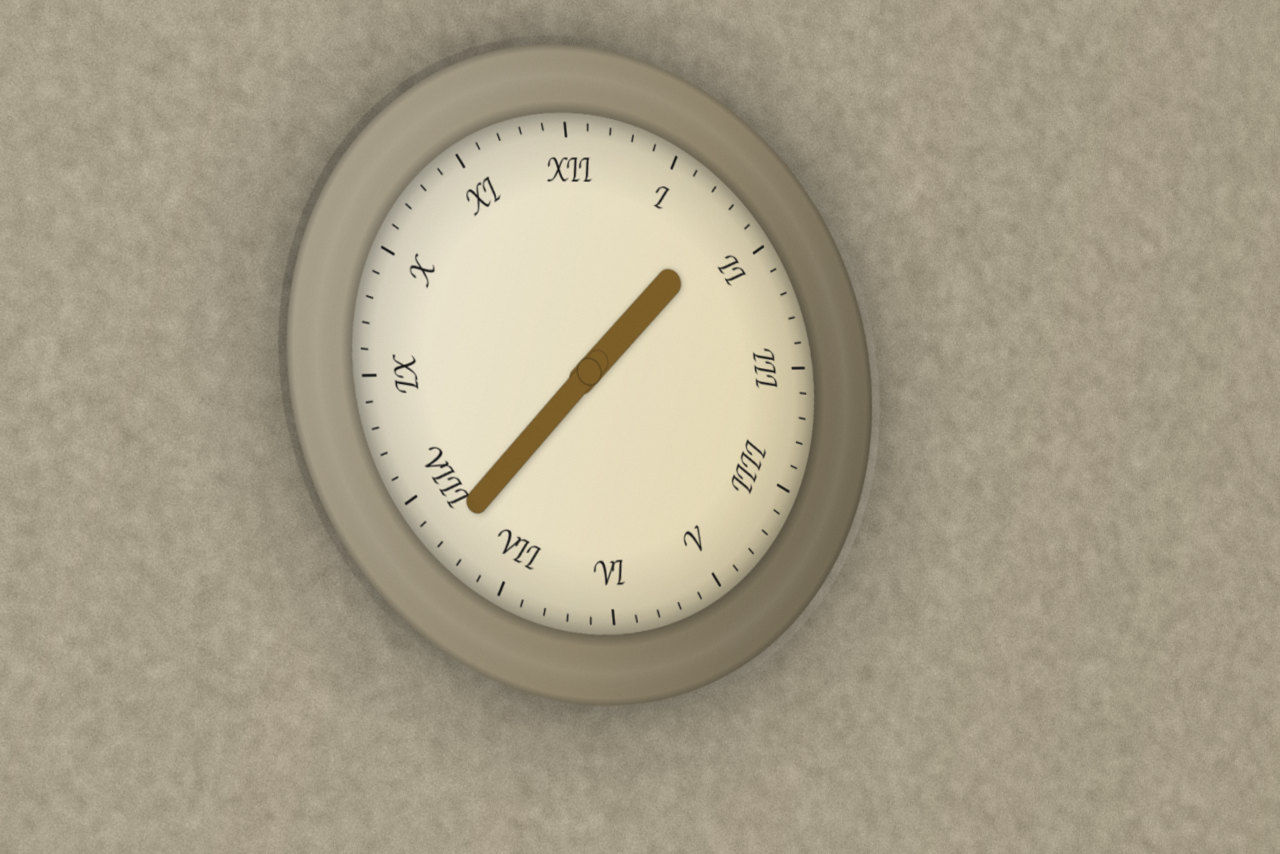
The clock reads h=1 m=38
